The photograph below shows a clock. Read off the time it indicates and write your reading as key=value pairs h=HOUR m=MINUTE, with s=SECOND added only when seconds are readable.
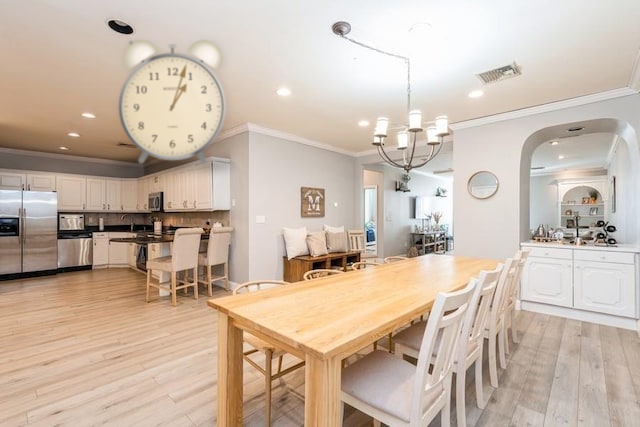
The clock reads h=1 m=3
